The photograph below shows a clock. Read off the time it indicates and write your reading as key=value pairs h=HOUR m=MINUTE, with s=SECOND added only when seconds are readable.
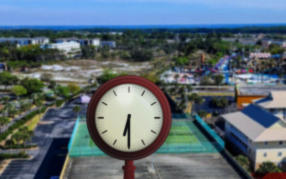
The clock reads h=6 m=30
